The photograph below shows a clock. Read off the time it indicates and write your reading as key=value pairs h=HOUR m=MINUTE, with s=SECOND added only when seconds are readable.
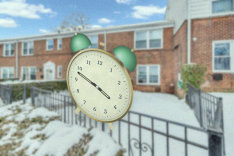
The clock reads h=3 m=48
